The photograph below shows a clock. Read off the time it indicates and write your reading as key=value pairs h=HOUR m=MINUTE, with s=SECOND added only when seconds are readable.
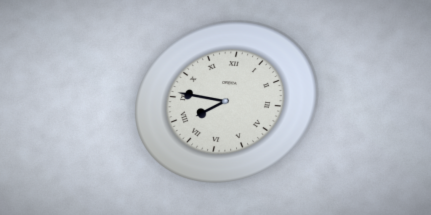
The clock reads h=7 m=46
